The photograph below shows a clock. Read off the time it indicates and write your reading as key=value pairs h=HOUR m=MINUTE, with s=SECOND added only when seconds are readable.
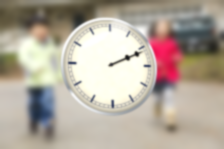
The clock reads h=2 m=11
